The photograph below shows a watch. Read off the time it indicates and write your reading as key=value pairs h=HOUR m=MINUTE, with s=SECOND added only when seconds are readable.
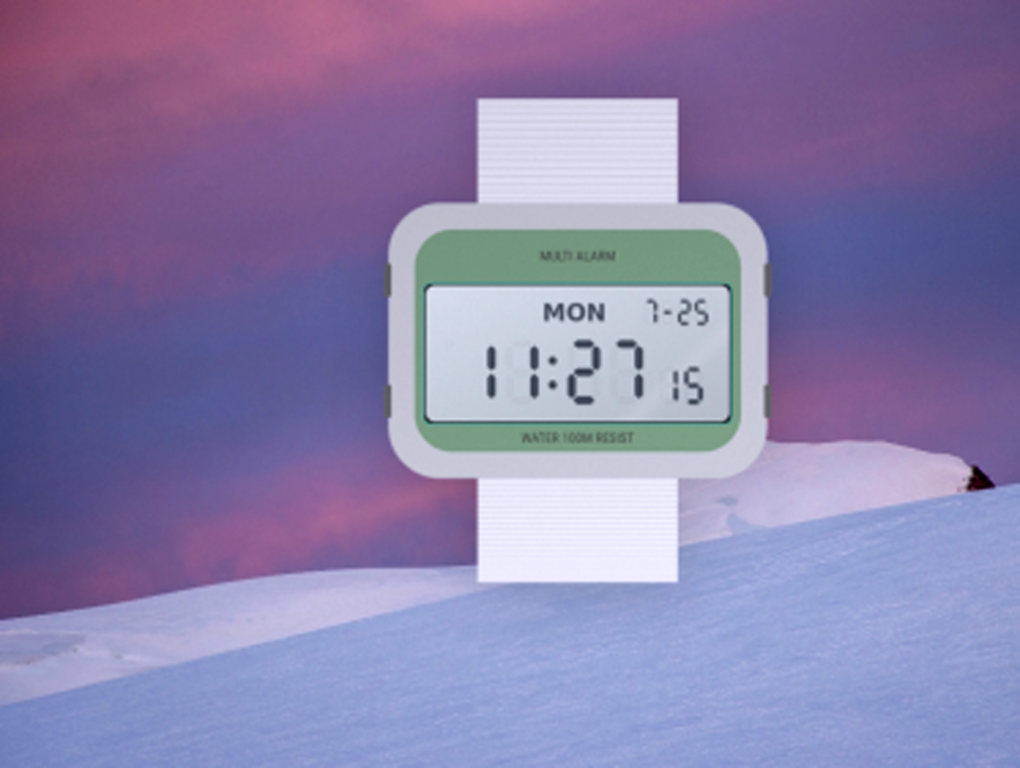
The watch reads h=11 m=27 s=15
